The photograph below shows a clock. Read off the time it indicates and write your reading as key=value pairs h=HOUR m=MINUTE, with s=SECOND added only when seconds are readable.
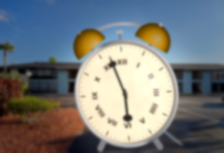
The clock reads h=5 m=57
